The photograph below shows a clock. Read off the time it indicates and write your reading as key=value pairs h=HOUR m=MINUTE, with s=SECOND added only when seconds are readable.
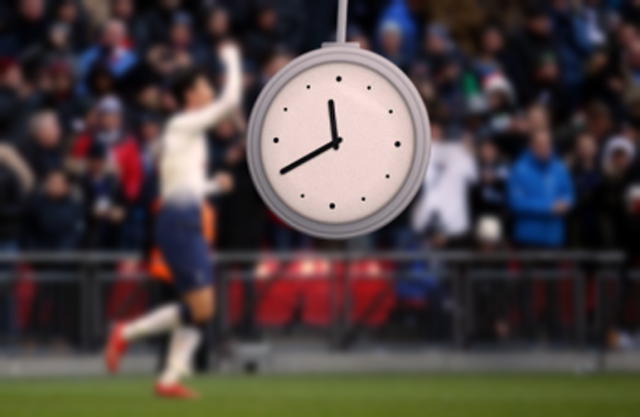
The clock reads h=11 m=40
